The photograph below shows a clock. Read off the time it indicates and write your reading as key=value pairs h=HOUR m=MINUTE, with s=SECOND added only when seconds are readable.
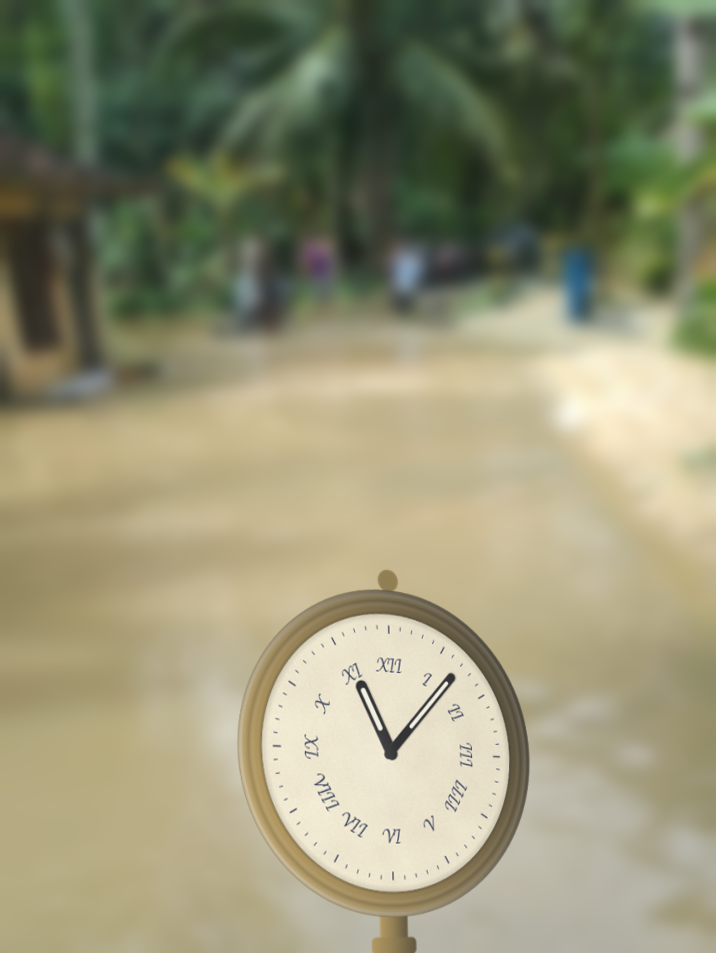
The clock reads h=11 m=7
